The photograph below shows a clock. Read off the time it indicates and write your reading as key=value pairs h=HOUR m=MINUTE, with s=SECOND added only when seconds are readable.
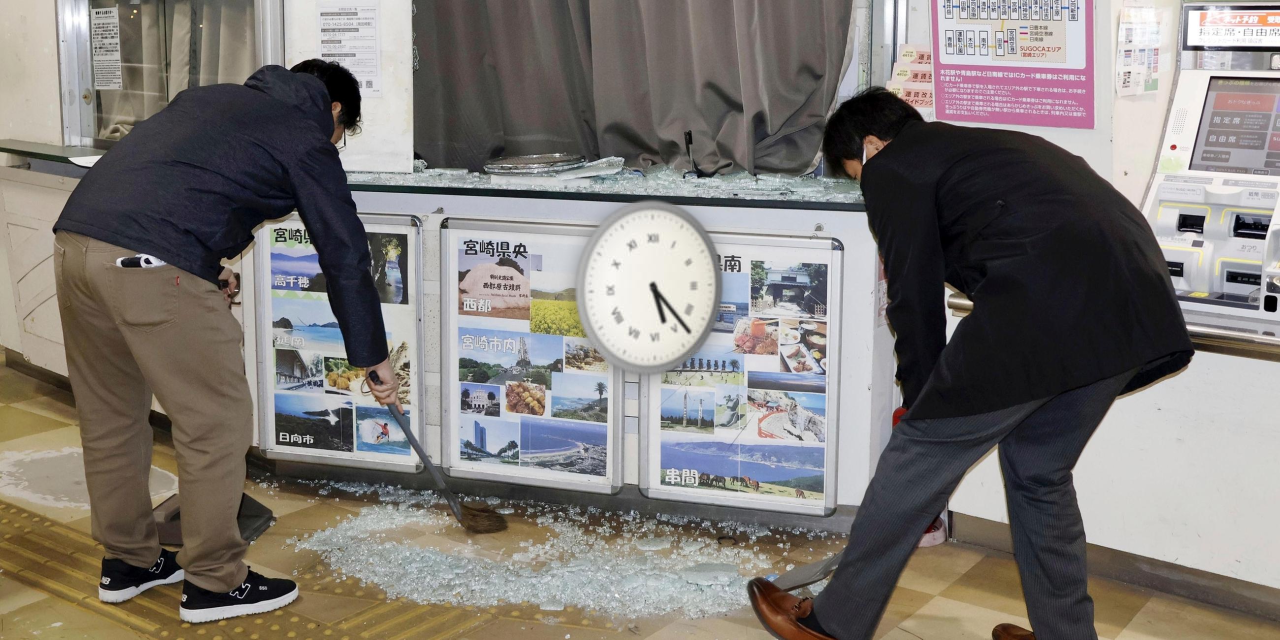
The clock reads h=5 m=23
